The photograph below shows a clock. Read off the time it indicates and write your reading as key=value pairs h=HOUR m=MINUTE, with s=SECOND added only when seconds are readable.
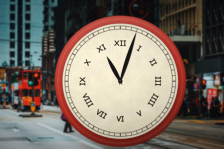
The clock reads h=11 m=3
